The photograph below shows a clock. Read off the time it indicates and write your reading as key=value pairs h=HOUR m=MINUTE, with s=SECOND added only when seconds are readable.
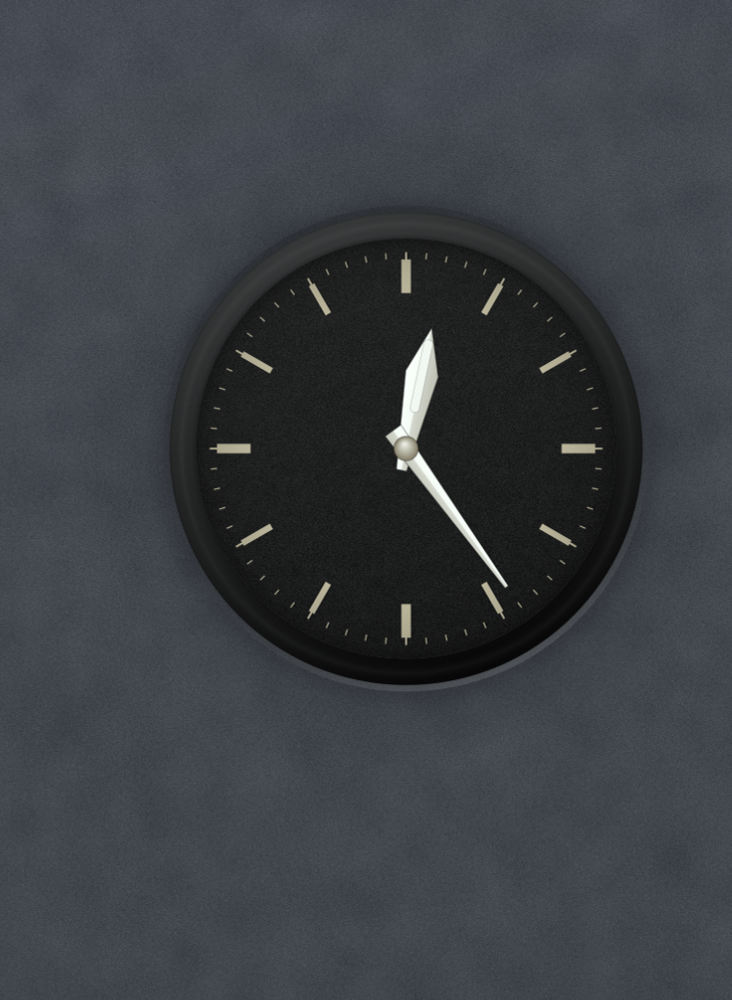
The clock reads h=12 m=24
